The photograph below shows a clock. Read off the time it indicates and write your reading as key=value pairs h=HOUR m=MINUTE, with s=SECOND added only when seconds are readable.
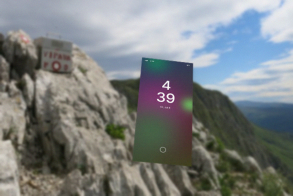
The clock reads h=4 m=39
